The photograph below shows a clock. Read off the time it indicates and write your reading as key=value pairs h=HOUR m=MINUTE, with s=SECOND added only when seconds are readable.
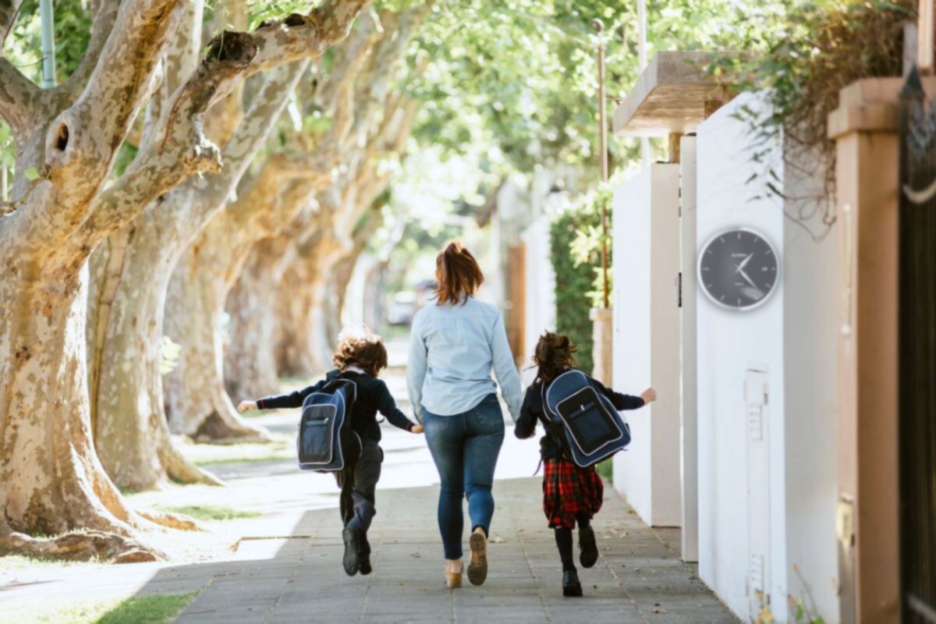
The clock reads h=1 m=23
